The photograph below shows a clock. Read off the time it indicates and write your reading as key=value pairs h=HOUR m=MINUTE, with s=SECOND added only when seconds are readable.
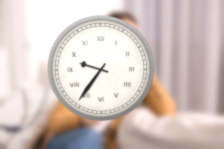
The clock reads h=9 m=36
